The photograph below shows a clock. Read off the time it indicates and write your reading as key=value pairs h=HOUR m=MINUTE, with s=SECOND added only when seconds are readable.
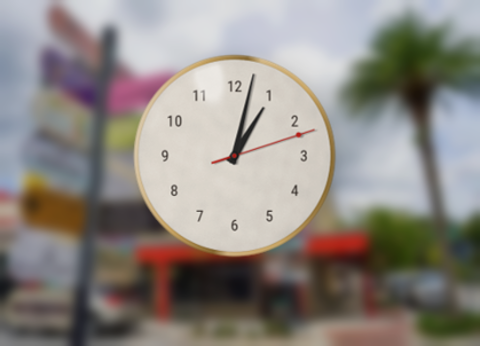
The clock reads h=1 m=2 s=12
